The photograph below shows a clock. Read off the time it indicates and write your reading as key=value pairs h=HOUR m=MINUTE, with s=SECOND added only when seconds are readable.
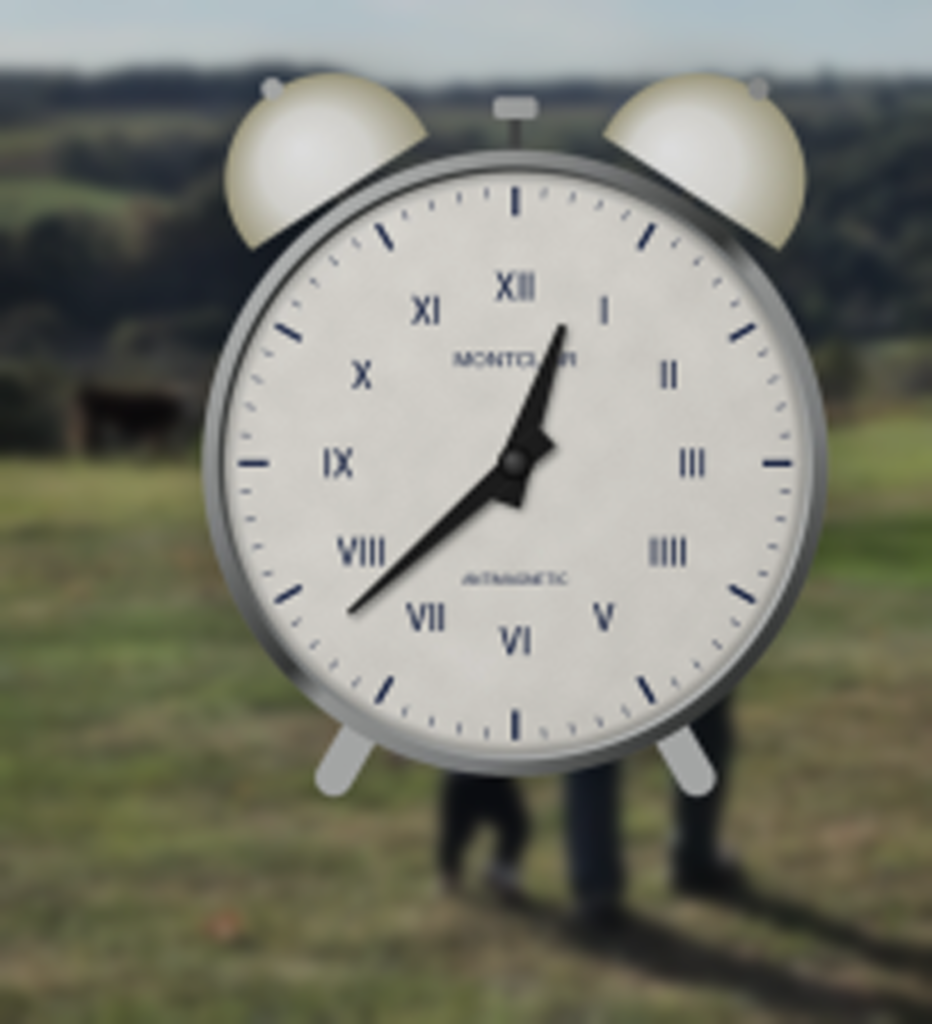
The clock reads h=12 m=38
